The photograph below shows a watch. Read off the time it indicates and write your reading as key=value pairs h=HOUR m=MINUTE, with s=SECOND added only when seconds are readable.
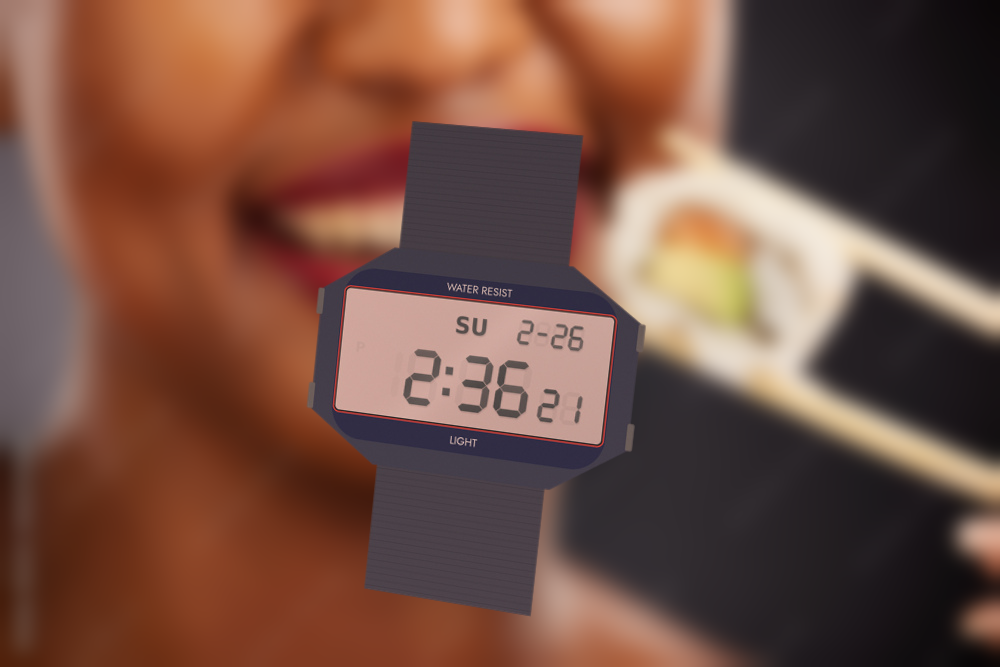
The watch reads h=2 m=36 s=21
